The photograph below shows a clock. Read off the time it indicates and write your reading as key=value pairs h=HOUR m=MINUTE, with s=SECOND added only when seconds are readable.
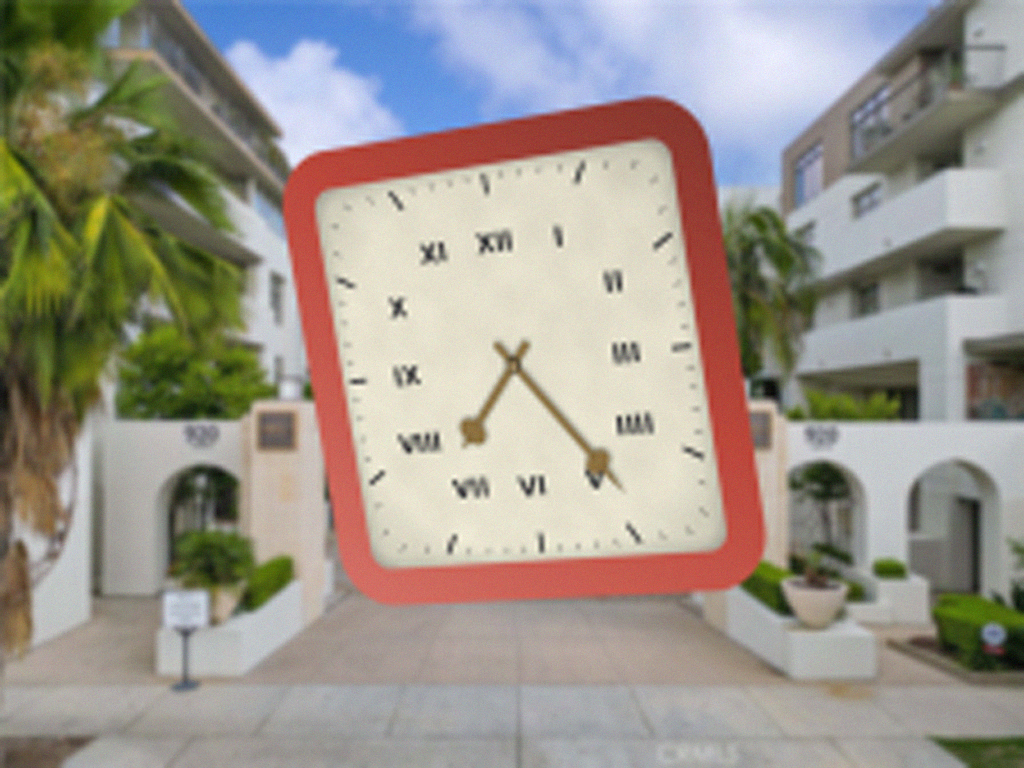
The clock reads h=7 m=24
